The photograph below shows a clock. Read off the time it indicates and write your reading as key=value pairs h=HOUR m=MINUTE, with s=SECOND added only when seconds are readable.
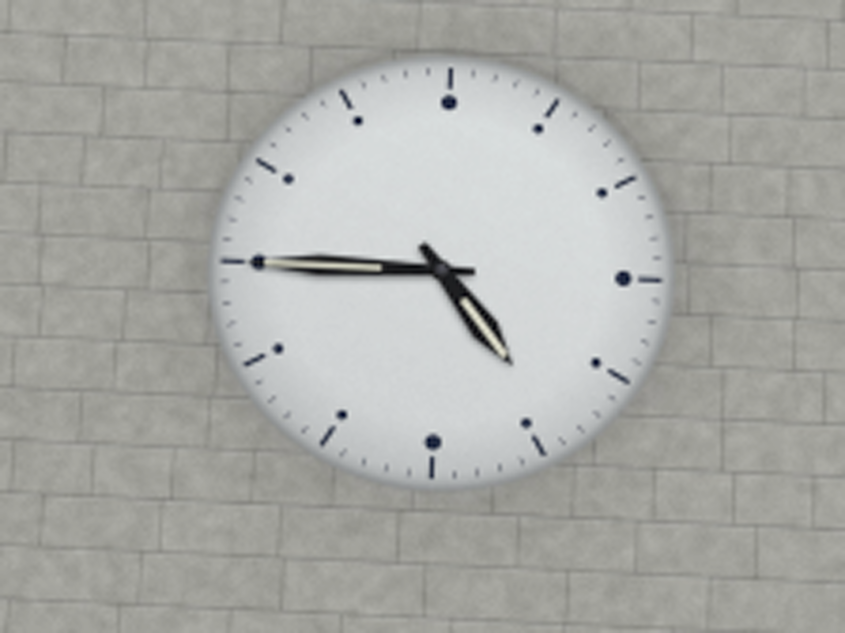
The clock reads h=4 m=45
